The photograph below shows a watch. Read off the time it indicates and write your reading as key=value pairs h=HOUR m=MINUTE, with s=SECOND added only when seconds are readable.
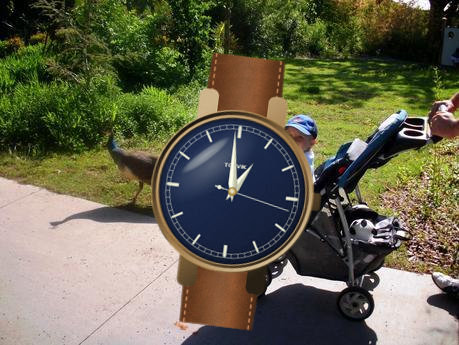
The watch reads h=12 m=59 s=17
